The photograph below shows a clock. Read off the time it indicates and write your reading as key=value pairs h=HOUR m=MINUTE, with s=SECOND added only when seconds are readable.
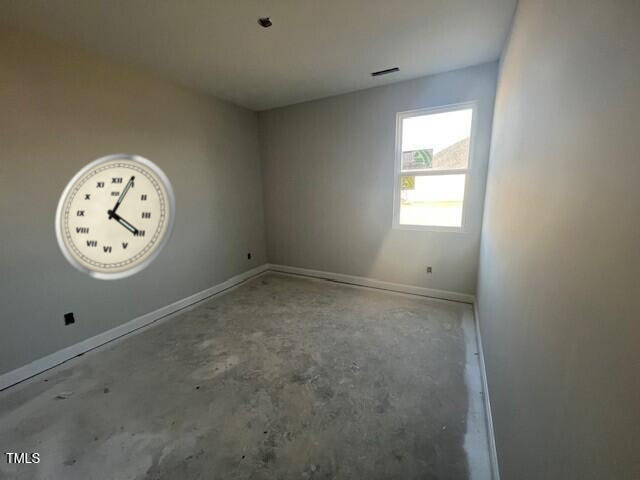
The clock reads h=4 m=4
